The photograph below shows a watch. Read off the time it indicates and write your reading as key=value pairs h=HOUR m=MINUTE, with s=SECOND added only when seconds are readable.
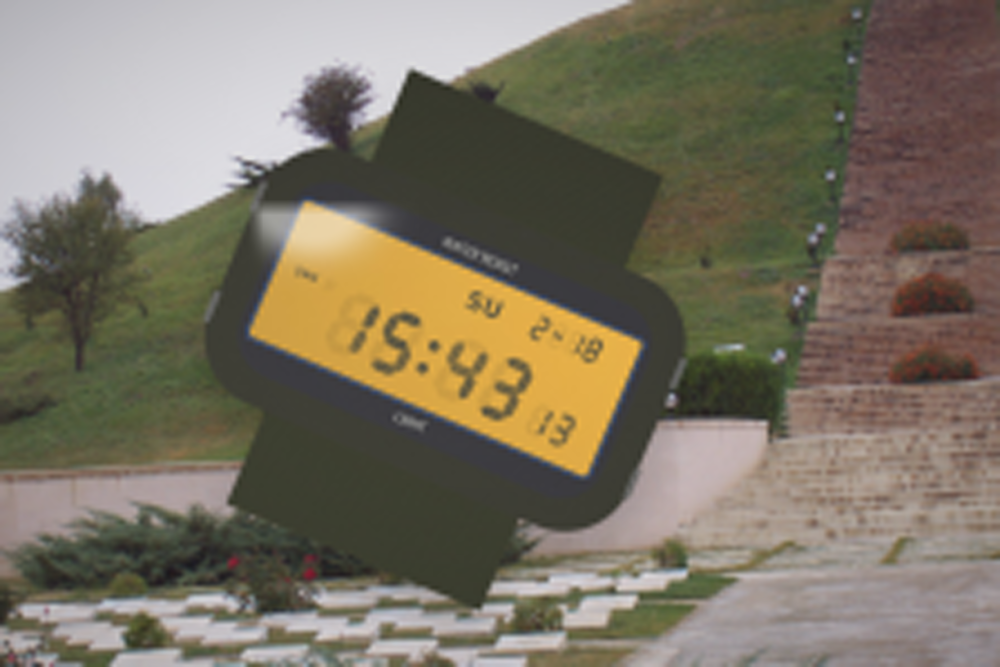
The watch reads h=15 m=43 s=13
